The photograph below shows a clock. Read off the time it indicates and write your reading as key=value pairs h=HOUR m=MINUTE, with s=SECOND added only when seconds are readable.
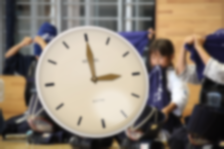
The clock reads h=3 m=0
